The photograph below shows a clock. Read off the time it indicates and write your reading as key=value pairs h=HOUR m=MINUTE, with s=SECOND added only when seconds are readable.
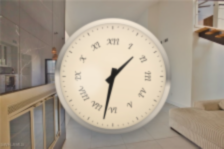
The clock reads h=1 m=32
